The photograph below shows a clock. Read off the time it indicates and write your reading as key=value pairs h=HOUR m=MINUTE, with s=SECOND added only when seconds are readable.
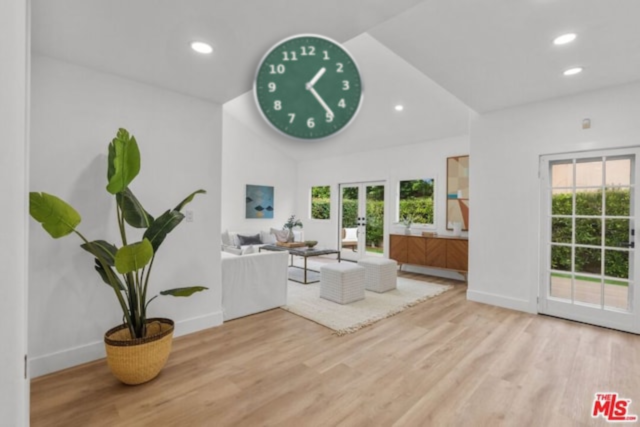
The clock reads h=1 m=24
